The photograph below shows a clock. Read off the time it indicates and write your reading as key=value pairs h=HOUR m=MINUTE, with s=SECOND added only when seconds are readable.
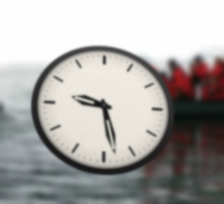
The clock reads h=9 m=28
